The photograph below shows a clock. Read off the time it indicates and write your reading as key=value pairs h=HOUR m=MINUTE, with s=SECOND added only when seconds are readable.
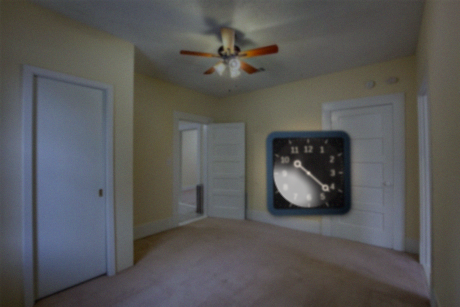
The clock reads h=10 m=22
